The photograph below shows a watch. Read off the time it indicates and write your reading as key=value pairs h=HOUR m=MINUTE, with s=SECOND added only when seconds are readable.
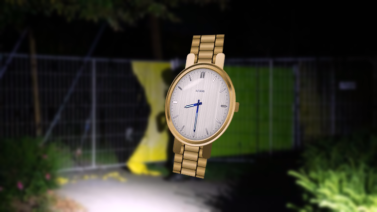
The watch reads h=8 m=30
